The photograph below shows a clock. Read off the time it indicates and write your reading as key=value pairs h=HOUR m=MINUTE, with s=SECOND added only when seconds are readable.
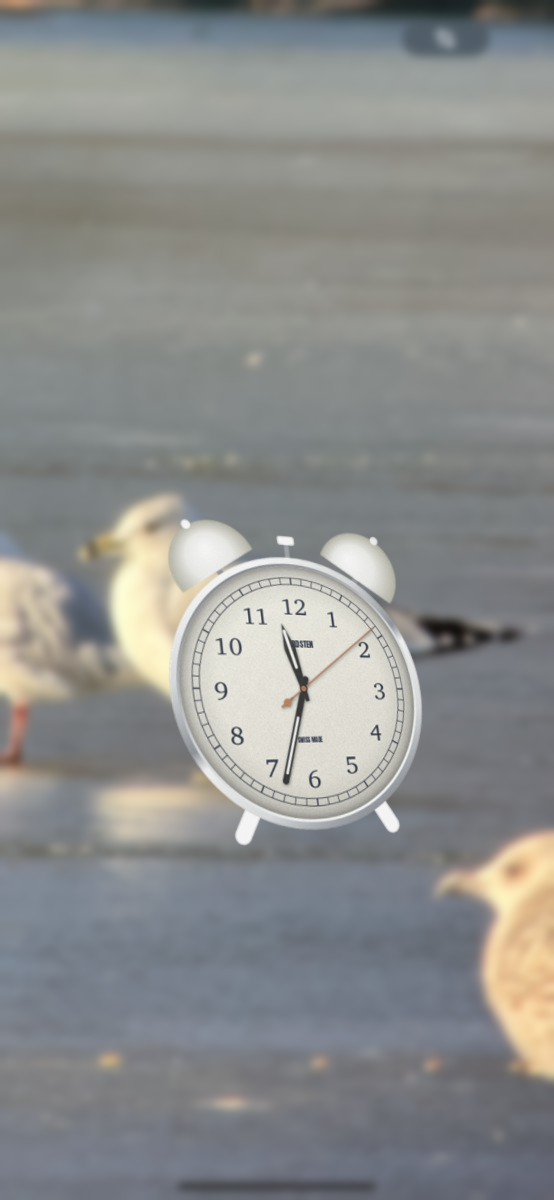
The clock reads h=11 m=33 s=9
